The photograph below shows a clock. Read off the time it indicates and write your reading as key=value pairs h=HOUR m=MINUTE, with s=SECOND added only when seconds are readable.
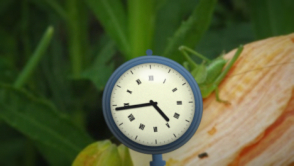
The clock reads h=4 m=44
